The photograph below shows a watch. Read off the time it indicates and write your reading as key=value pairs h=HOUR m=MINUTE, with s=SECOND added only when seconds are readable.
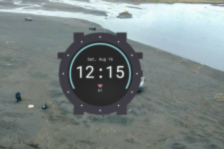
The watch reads h=12 m=15
